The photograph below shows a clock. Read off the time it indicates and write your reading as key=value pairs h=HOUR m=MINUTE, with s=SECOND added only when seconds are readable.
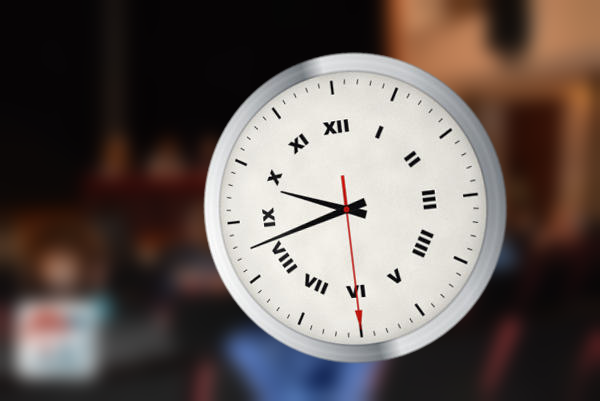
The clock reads h=9 m=42 s=30
